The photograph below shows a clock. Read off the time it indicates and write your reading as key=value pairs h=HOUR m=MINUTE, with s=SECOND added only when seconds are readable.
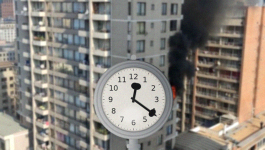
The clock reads h=12 m=21
